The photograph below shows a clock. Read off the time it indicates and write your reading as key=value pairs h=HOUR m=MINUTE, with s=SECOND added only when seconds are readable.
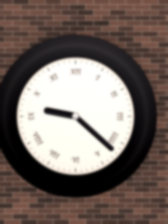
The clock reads h=9 m=22
